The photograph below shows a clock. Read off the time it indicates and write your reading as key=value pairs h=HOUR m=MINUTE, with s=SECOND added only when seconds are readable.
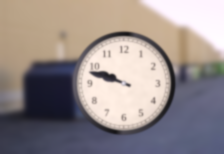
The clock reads h=9 m=48
